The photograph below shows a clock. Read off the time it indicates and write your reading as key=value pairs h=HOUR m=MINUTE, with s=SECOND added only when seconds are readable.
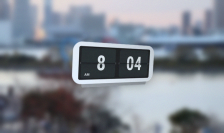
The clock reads h=8 m=4
